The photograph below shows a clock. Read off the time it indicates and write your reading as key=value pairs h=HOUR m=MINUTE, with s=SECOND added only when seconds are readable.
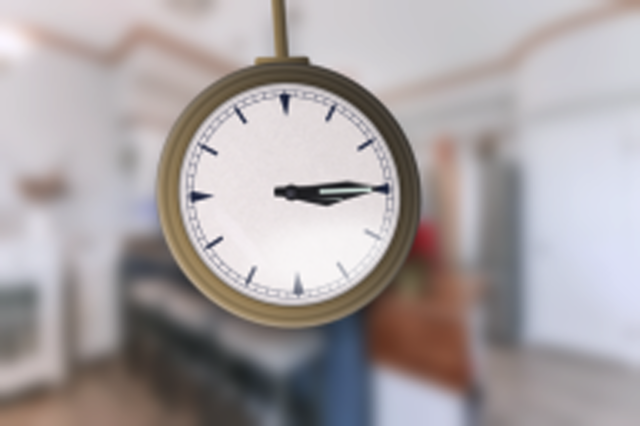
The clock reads h=3 m=15
